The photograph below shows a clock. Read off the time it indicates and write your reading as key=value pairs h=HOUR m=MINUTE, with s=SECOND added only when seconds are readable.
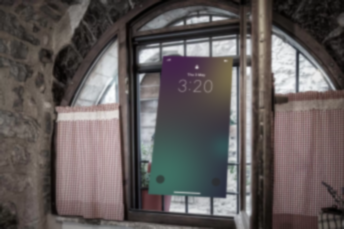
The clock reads h=3 m=20
